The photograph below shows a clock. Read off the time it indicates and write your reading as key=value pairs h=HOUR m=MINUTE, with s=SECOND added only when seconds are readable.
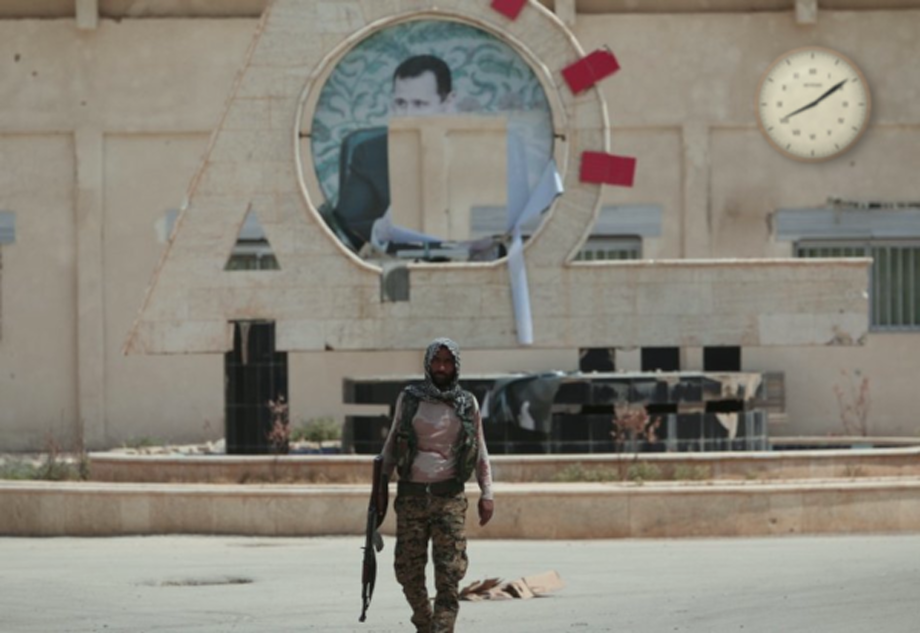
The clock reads h=8 m=9
